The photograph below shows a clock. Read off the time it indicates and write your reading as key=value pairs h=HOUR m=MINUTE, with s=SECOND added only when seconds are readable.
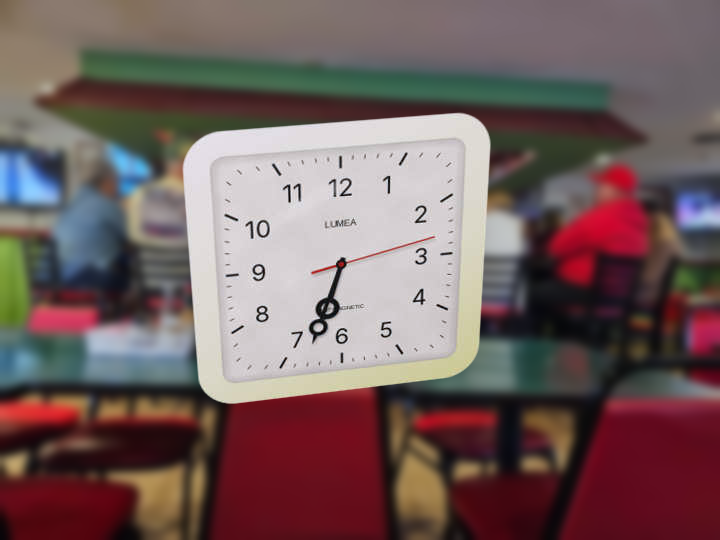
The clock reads h=6 m=33 s=13
